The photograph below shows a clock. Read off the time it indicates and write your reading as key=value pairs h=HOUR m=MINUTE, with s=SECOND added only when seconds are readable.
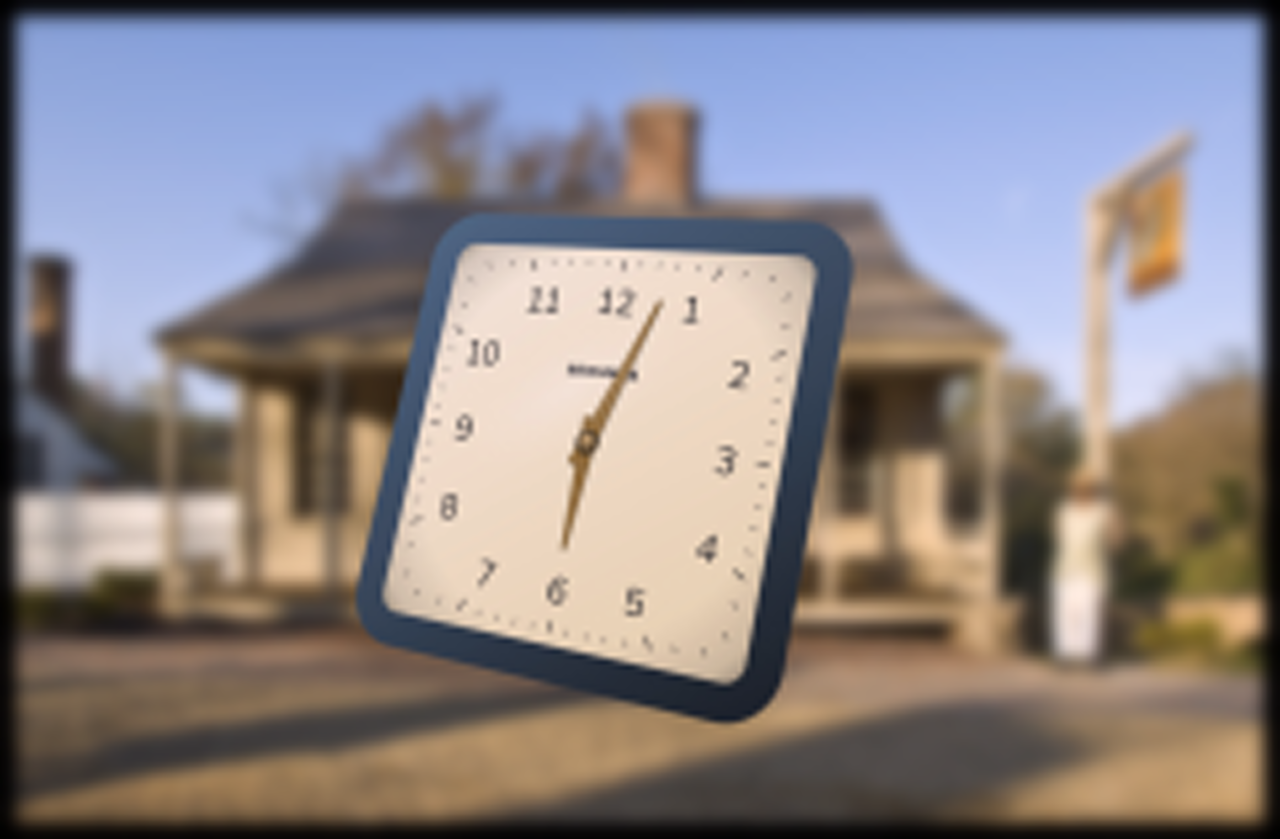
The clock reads h=6 m=3
